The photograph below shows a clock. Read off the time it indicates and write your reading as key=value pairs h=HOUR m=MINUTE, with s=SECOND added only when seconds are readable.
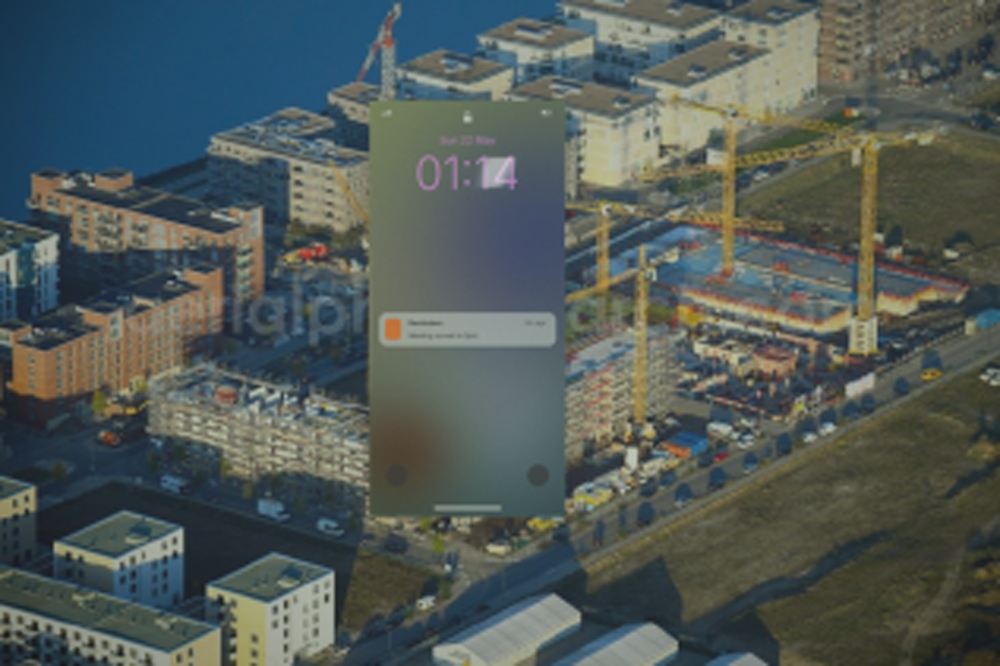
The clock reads h=1 m=14
